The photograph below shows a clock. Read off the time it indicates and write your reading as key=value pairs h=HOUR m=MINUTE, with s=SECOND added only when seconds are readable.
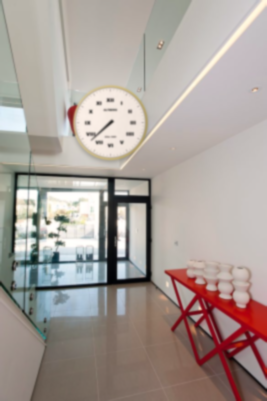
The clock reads h=7 m=38
